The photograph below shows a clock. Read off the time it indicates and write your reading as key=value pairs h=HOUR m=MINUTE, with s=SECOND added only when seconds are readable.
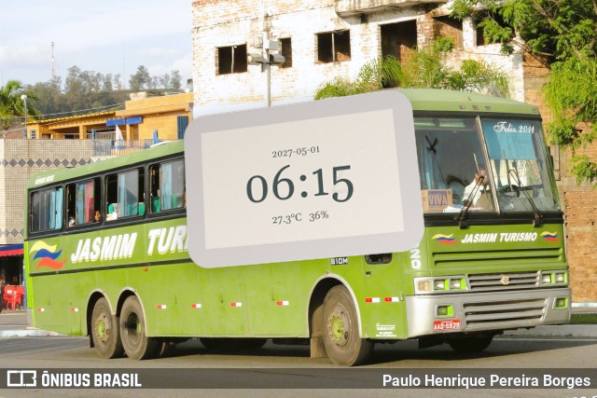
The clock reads h=6 m=15
